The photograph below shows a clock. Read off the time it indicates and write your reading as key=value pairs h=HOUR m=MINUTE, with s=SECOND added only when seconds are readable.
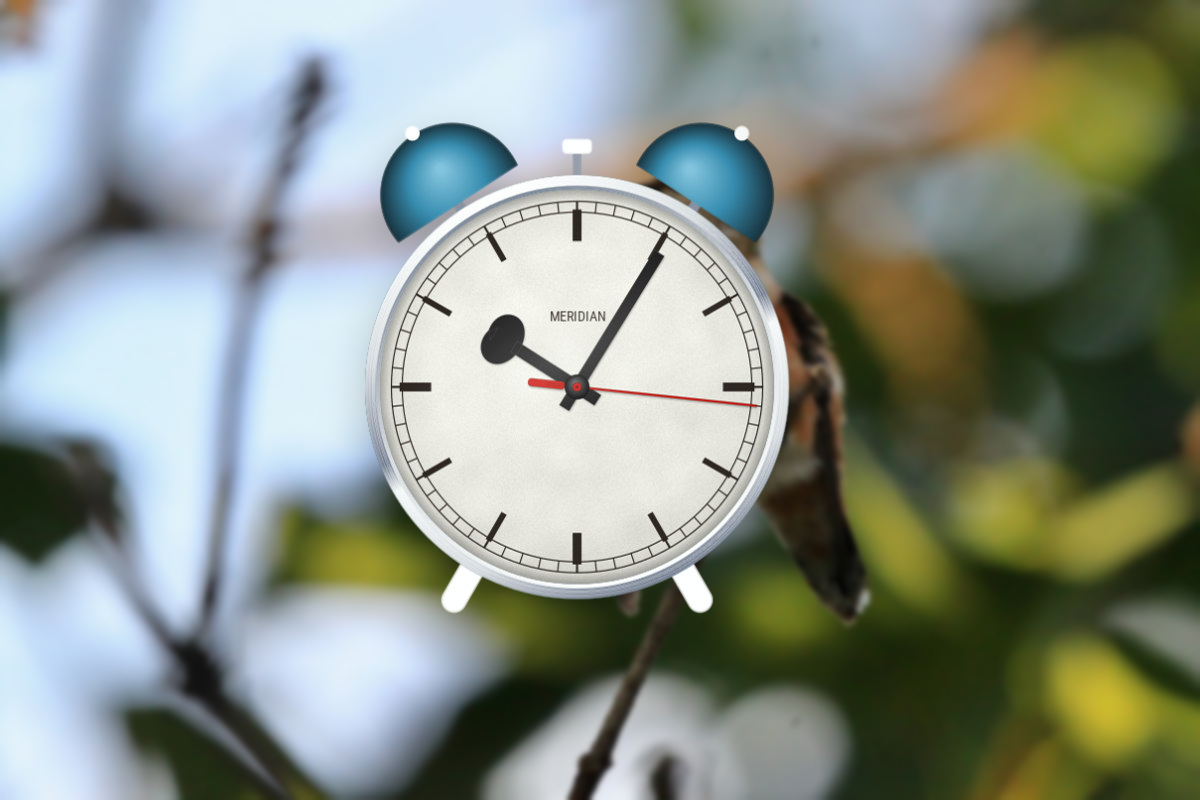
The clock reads h=10 m=5 s=16
